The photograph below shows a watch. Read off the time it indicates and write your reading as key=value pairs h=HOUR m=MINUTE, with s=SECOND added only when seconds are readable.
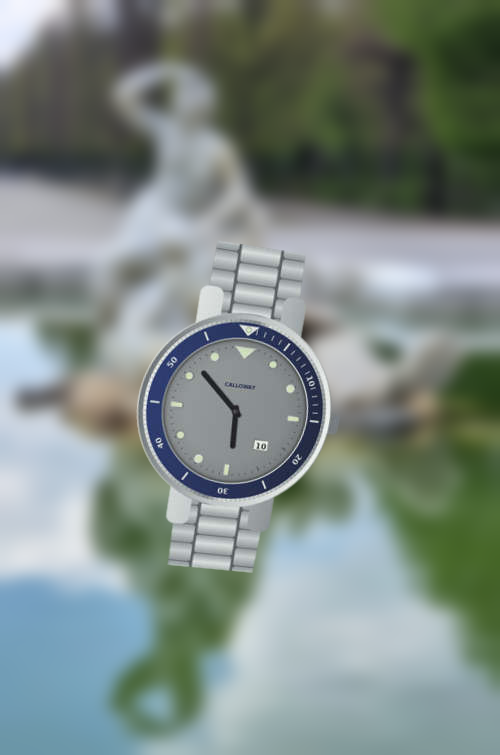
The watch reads h=5 m=52
